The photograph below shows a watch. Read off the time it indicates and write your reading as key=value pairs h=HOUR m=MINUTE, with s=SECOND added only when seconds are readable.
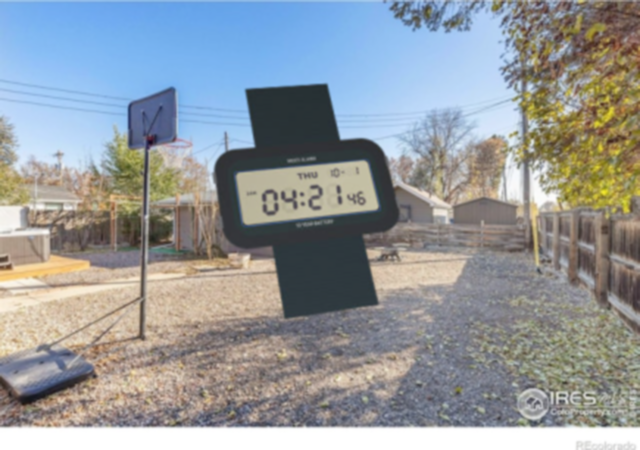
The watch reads h=4 m=21 s=46
